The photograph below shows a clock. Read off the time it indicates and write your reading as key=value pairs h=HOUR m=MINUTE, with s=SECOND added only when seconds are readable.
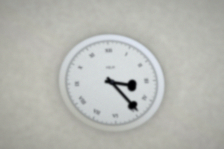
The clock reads h=3 m=24
